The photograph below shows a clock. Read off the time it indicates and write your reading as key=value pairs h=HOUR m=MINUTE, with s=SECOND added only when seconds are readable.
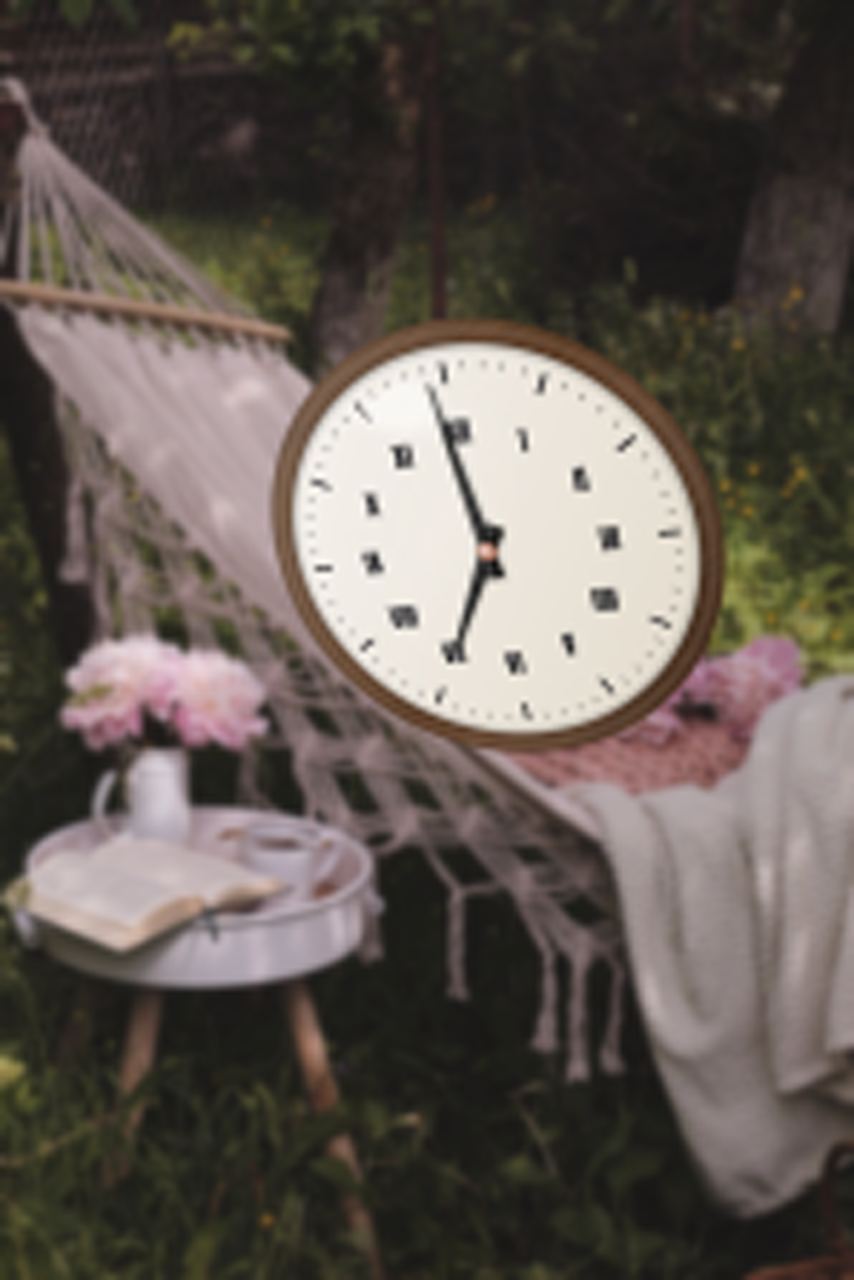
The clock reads h=6 m=59
